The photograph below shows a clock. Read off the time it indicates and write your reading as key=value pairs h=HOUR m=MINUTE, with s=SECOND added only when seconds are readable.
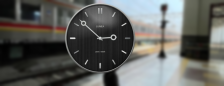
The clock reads h=2 m=52
